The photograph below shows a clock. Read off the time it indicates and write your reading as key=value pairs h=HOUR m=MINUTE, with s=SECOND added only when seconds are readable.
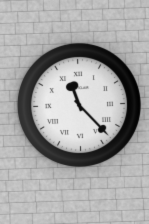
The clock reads h=11 m=23
